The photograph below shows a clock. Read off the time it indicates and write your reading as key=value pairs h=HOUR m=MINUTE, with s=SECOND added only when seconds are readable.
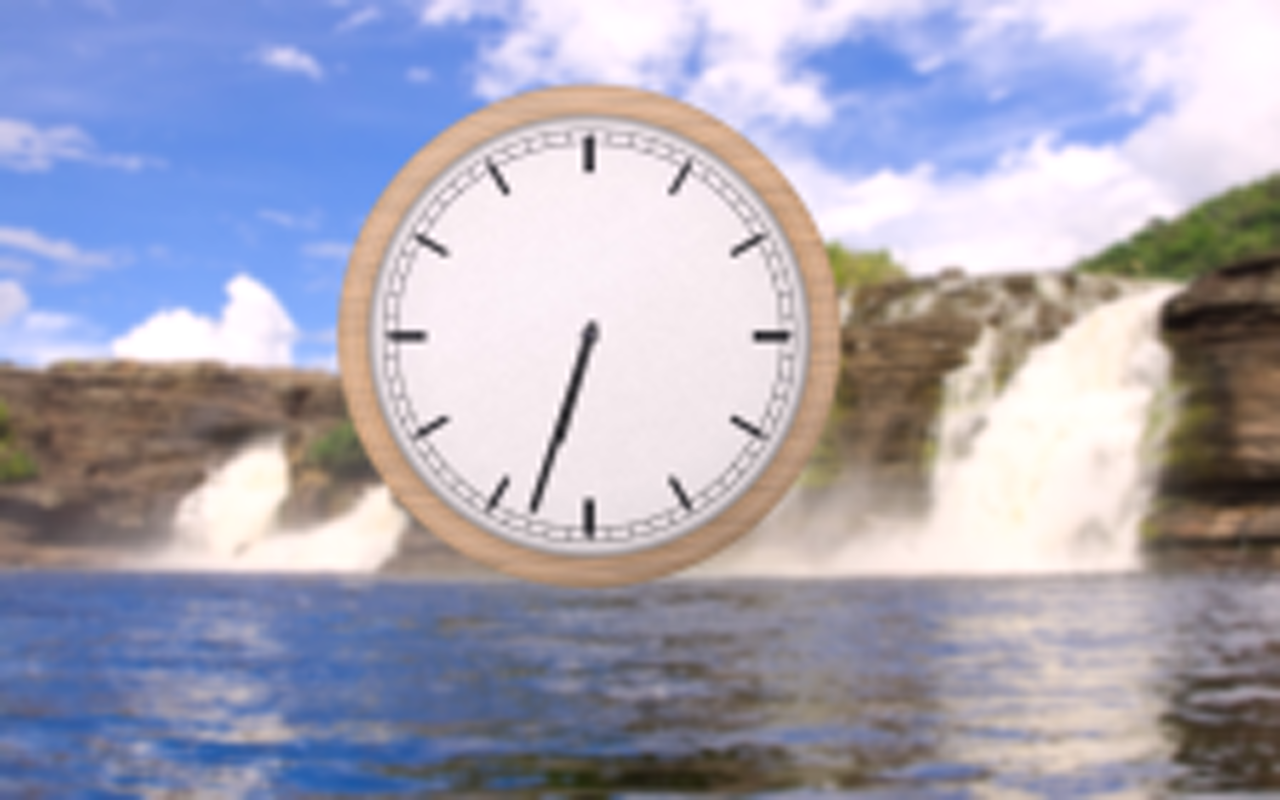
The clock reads h=6 m=33
